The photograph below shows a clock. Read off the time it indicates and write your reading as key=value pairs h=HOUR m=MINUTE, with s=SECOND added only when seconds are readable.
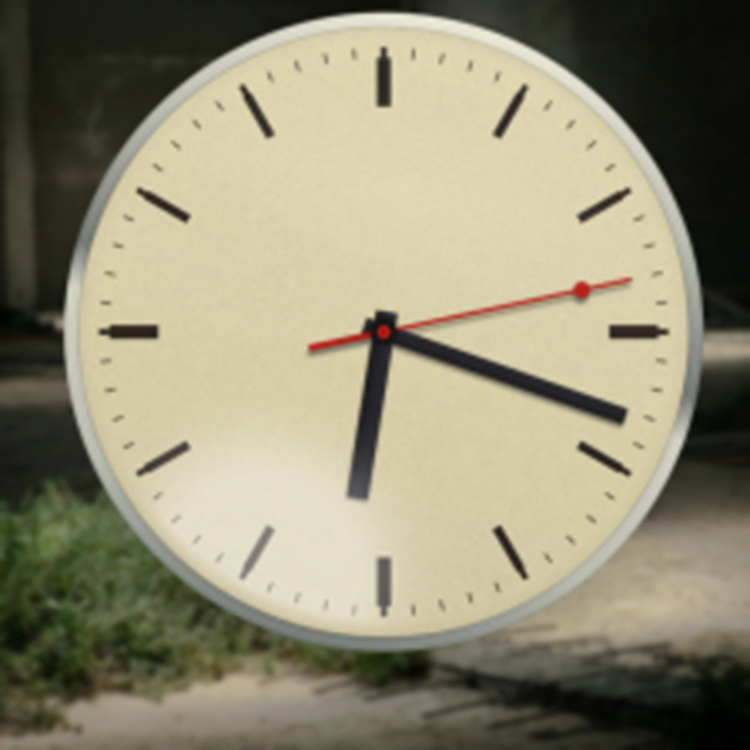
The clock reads h=6 m=18 s=13
